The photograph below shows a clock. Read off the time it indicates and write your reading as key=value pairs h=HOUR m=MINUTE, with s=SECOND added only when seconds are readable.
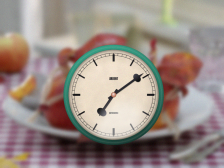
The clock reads h=7 m=9
